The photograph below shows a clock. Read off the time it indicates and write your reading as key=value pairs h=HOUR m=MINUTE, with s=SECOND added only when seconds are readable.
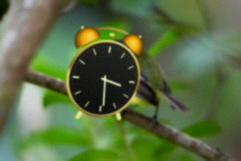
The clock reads h=3 m=29
